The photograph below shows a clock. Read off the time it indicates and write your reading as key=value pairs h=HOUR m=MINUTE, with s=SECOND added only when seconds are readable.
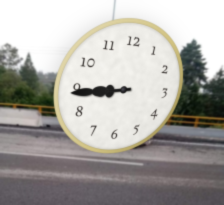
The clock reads h=8 m=44
